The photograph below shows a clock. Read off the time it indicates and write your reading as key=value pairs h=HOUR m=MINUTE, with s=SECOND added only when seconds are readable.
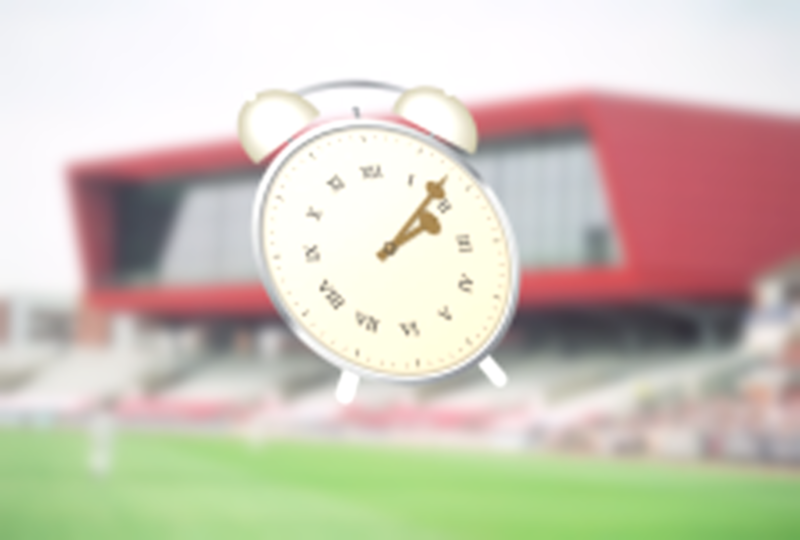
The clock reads h=2 m=8
